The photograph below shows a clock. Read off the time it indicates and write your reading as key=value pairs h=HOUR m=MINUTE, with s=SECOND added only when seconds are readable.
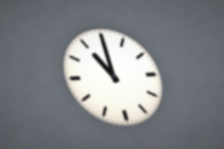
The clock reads h=11 m=0
